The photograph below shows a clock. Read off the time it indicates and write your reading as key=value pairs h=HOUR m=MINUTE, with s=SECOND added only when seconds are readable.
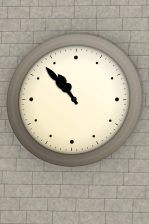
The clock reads h=10 m=53
